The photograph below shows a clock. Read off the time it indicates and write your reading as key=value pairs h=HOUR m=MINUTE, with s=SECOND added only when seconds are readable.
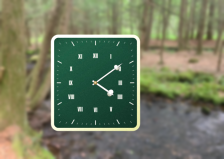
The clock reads h=4 m=9
